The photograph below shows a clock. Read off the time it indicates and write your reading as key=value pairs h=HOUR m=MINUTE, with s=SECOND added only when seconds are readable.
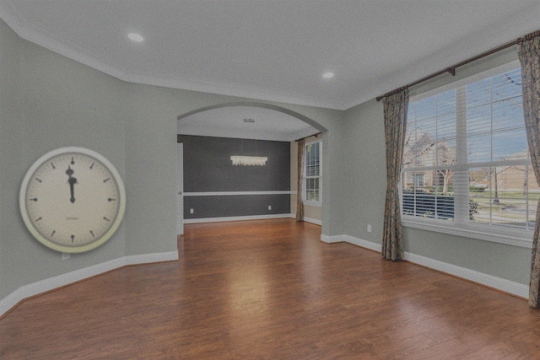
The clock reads h=11 m=59
